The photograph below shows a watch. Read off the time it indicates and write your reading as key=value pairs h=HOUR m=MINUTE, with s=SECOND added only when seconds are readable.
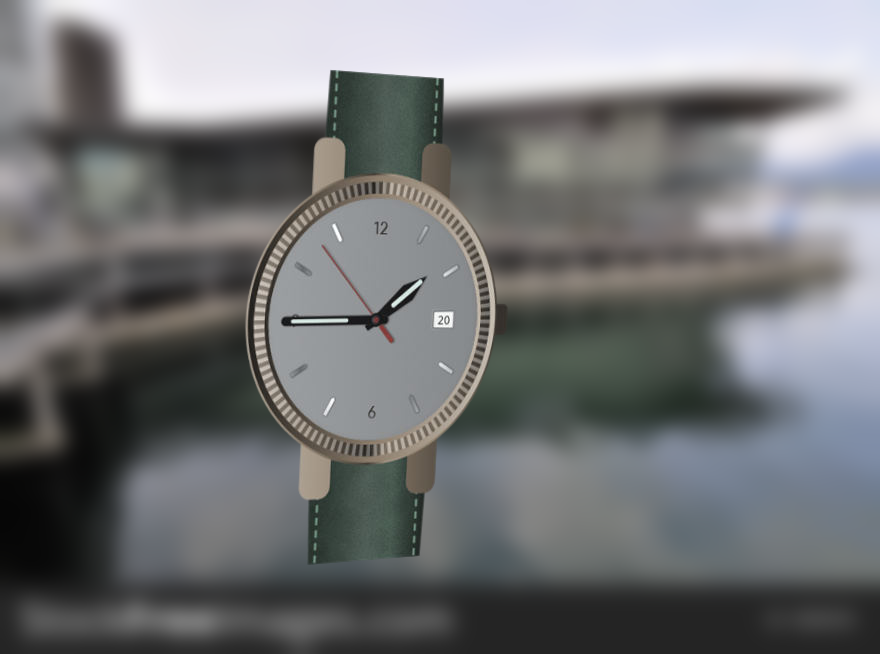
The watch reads h=1 m=44 s=53
